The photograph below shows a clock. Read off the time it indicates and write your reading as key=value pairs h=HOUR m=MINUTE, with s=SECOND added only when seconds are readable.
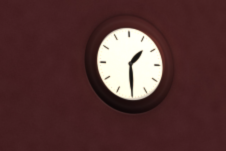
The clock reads h=1 m=30
